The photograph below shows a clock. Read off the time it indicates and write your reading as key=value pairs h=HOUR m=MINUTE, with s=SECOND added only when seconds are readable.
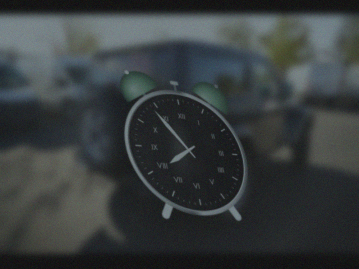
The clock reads h=7 m=54
